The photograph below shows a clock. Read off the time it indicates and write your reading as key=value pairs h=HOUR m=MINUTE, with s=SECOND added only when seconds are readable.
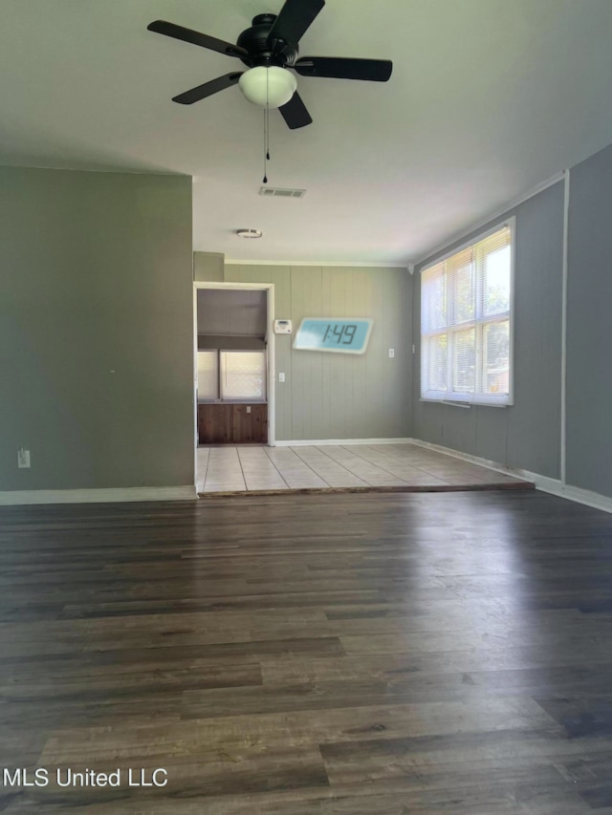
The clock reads h=1 m=49
